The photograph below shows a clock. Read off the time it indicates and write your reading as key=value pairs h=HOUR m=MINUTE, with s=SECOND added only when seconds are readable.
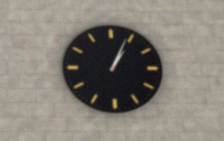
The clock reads h=1 m=4
